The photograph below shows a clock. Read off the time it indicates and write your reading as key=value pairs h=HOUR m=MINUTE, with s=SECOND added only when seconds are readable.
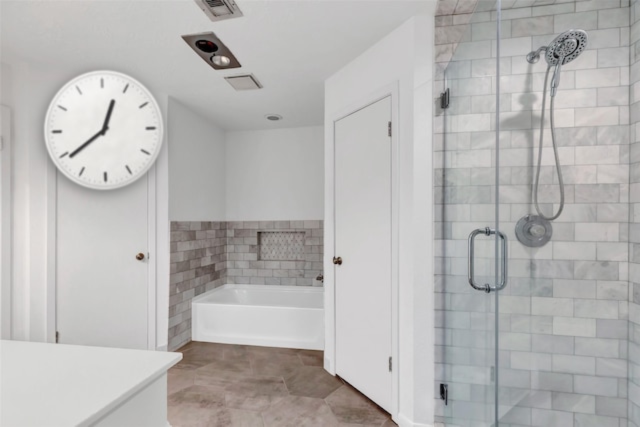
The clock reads h=12 m=39
